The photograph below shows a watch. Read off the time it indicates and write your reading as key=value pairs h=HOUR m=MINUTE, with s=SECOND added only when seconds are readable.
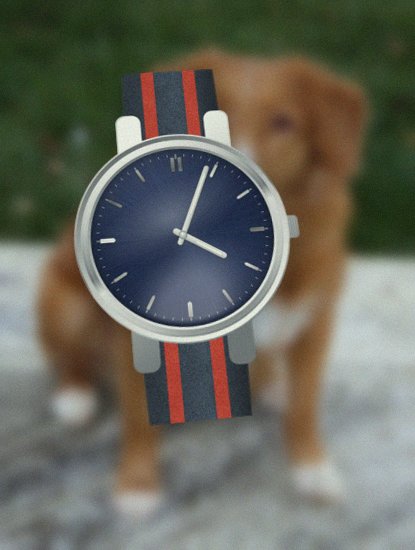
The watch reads h=4 m=4
